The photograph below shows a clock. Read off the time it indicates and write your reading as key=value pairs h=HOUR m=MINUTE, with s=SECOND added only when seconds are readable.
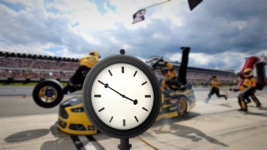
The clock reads h=3 m=50
